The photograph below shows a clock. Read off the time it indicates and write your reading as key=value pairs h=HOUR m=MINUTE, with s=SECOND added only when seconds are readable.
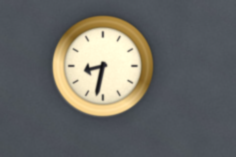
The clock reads h=8 m=32
